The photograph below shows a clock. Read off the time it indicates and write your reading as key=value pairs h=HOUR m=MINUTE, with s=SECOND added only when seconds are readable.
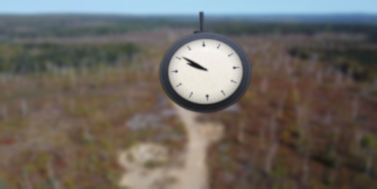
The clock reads h=9 m=51
